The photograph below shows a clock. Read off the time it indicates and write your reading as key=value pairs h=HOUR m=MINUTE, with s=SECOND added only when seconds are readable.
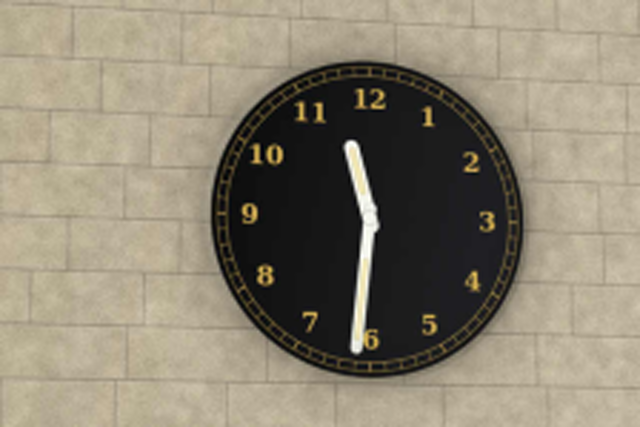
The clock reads h=11 m=31
